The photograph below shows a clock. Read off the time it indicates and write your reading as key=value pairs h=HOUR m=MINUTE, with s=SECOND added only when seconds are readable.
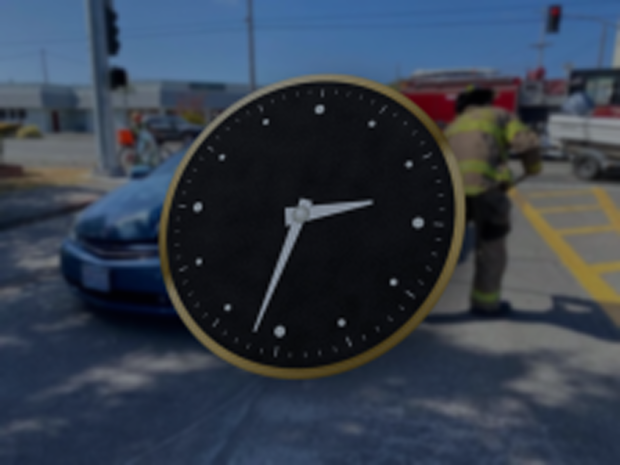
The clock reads h=2 m=32
